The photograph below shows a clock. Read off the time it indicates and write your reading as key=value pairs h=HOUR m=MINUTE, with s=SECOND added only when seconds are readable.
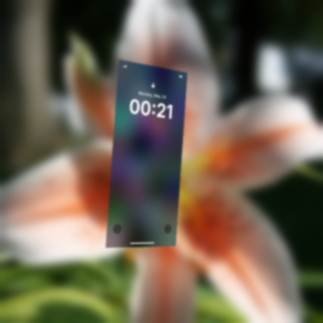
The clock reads h=0 m=21
